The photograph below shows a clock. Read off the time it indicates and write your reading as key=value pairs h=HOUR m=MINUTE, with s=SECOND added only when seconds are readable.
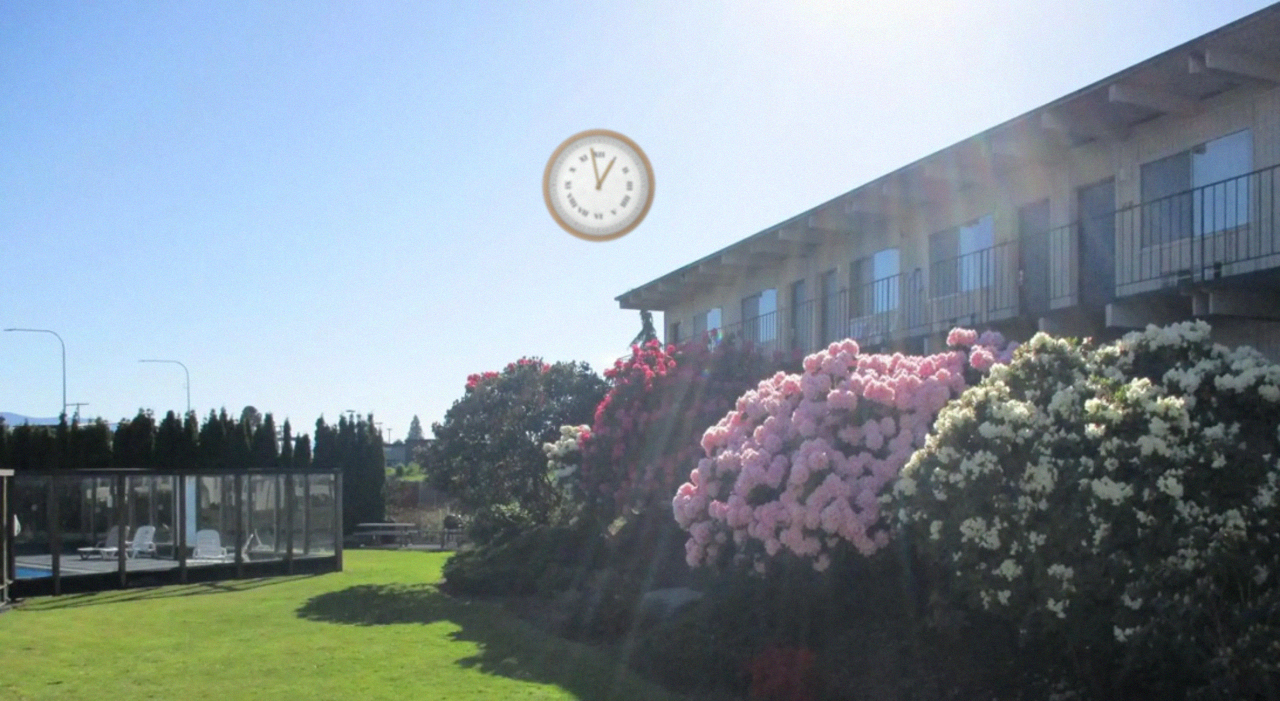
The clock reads h=12 m=58
